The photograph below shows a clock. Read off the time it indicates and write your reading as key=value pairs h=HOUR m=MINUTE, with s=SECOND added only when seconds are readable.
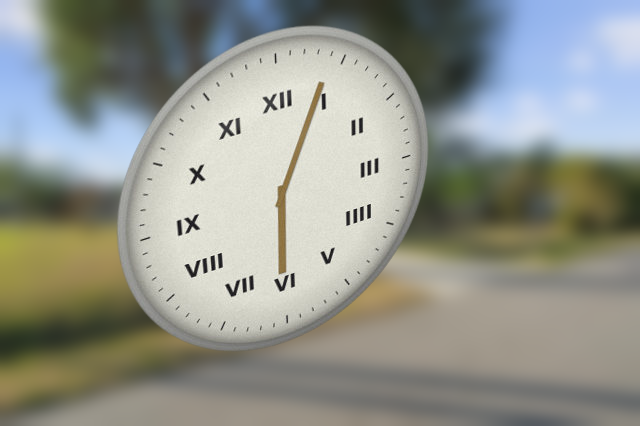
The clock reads h=6 m=4
